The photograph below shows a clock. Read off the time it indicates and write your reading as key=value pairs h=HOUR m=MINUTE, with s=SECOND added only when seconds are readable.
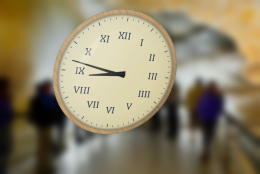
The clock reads h=8 m=47
